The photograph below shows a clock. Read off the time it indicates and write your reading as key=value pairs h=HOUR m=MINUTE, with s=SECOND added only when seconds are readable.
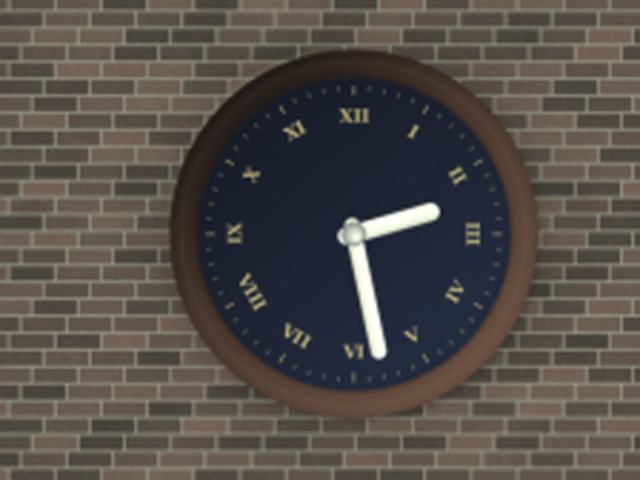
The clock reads h=2 m=28
